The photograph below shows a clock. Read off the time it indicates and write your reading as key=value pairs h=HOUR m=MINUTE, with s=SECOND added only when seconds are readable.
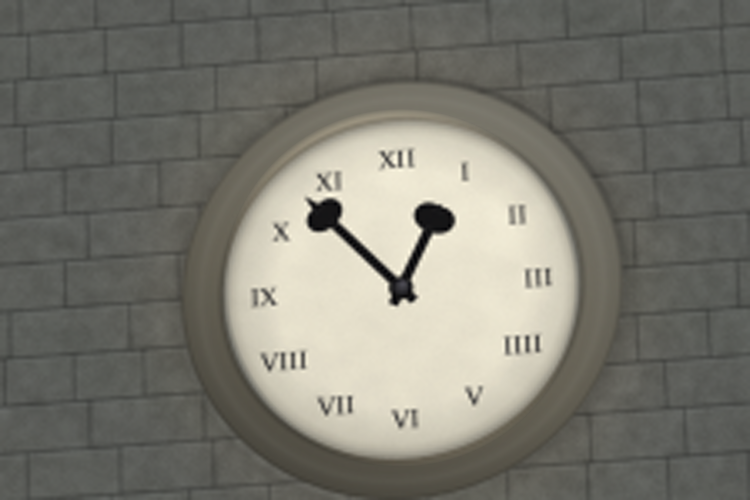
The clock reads h=12 m=53
